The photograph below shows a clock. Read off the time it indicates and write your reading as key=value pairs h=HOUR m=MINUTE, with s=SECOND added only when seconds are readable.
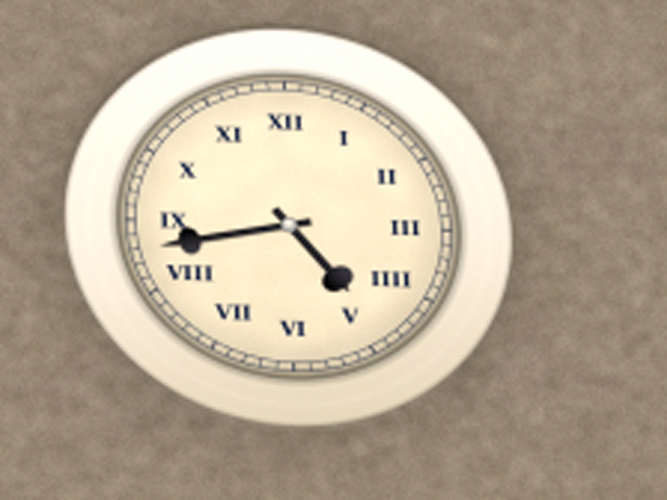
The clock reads h=4 m=43
